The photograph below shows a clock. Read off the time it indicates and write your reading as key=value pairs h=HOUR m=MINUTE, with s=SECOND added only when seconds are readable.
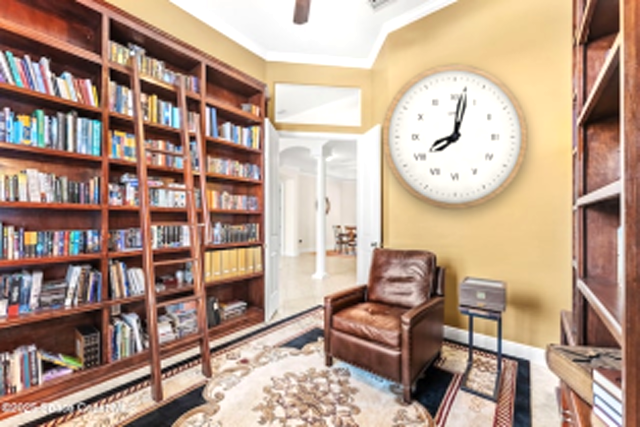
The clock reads h=8 m=2
